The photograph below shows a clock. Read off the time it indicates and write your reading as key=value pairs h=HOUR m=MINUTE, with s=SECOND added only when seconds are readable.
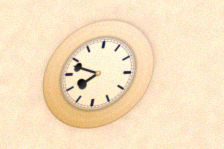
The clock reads h=7 m=48
